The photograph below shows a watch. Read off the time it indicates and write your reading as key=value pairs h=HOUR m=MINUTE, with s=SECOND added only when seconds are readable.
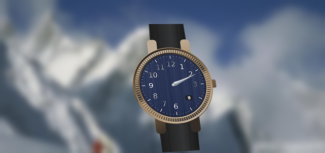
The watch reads h=2 m=11
